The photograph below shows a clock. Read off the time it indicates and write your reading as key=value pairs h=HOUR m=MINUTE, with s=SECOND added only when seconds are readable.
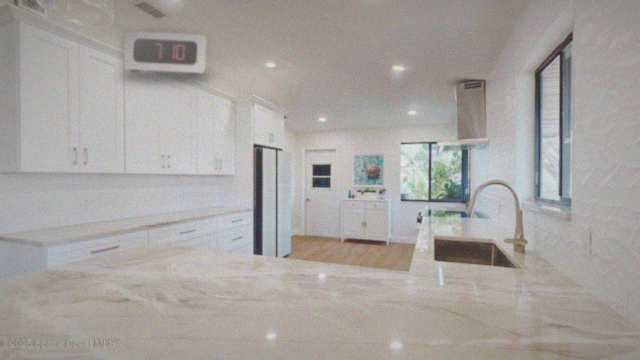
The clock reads h=7 m=10
